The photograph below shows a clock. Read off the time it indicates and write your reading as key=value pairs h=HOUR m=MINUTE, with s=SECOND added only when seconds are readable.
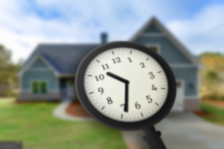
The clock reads h=10 m=34
